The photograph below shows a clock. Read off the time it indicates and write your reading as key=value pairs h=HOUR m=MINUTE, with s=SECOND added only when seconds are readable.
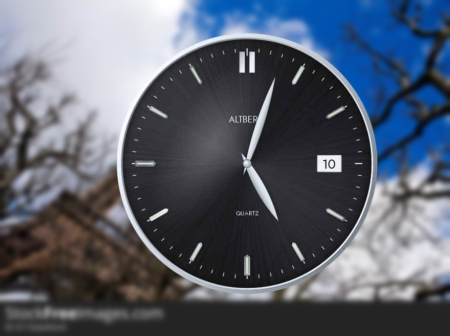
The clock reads h=5 m=3
